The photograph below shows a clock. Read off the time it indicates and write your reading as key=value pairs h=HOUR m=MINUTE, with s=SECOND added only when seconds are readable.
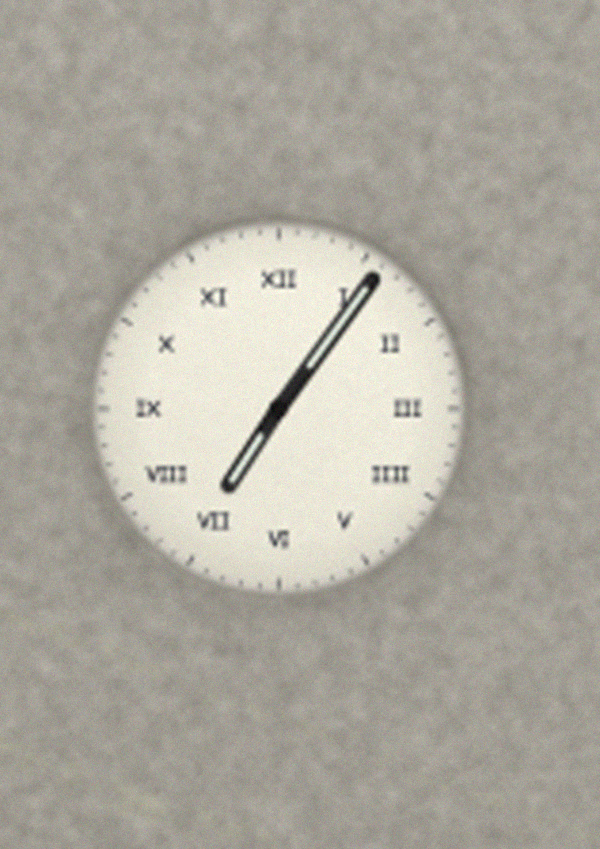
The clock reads h=7 m=6
